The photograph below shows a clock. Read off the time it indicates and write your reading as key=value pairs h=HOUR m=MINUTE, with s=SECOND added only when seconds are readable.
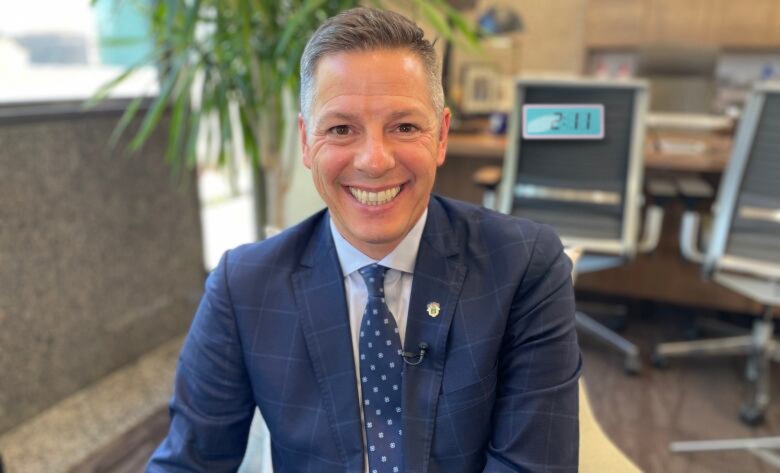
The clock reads h=2 m=11
